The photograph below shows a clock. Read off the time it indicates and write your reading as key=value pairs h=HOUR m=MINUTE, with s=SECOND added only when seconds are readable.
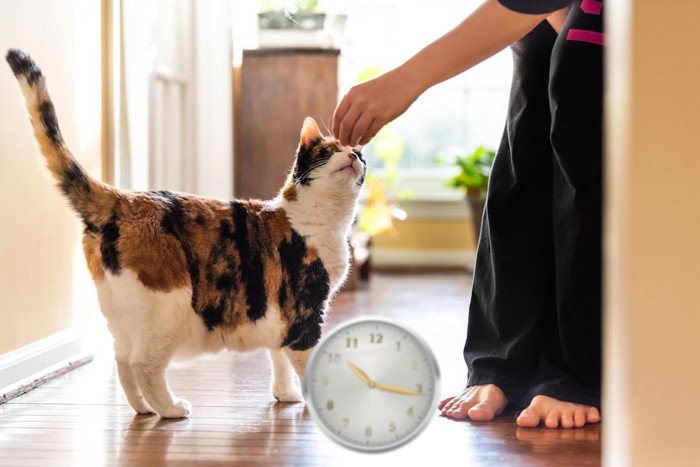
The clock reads h=10 m=16
